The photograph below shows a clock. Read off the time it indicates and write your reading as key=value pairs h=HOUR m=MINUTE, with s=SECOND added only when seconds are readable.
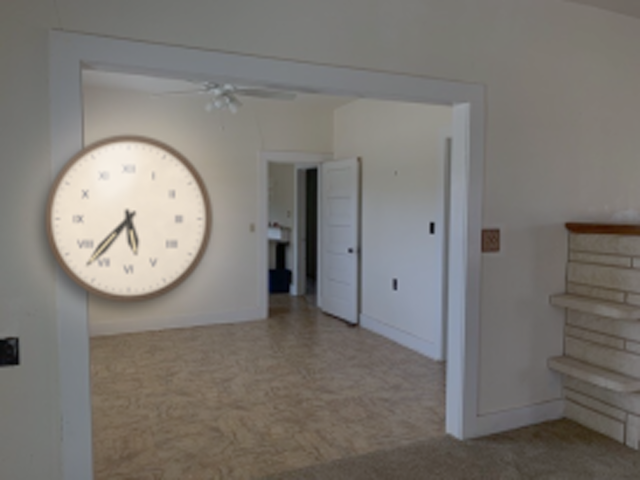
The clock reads h=5 m=37
